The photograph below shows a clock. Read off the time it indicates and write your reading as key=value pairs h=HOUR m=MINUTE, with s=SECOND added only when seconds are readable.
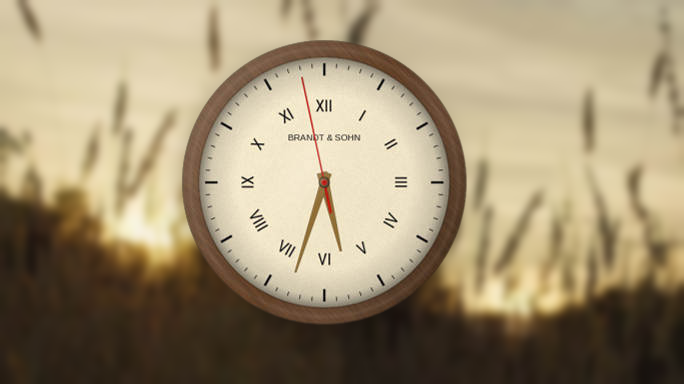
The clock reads h=5 m=32 s=58
